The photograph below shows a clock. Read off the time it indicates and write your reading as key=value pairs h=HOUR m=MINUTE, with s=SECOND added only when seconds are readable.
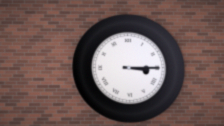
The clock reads h=3 m=15
